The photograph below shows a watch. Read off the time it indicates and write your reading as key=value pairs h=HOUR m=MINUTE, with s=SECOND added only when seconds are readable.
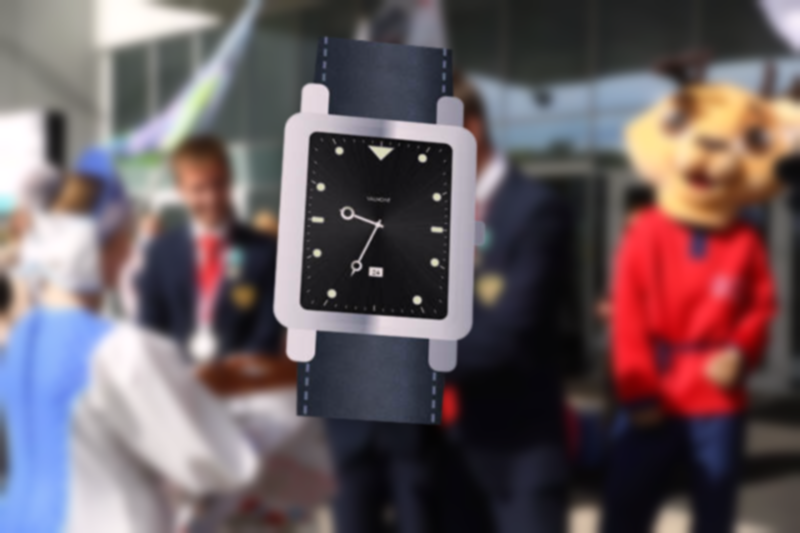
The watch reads h=9 m=34
